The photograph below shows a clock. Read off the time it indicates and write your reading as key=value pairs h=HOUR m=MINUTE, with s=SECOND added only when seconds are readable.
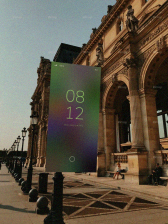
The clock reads h=8 m=12
